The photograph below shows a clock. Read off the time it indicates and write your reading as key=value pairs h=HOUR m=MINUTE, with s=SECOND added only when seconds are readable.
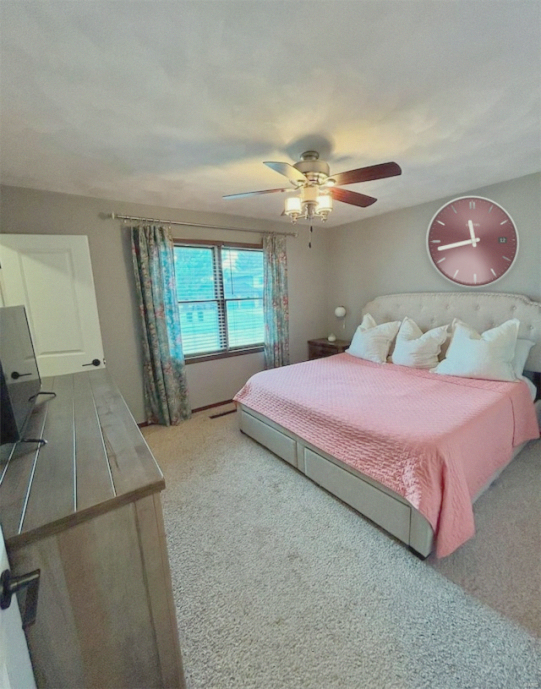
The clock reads h=11 m=43
